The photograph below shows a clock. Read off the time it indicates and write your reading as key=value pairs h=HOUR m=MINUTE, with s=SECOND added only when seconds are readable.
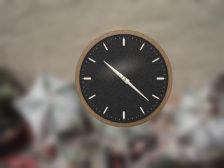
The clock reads h=10 m=22
